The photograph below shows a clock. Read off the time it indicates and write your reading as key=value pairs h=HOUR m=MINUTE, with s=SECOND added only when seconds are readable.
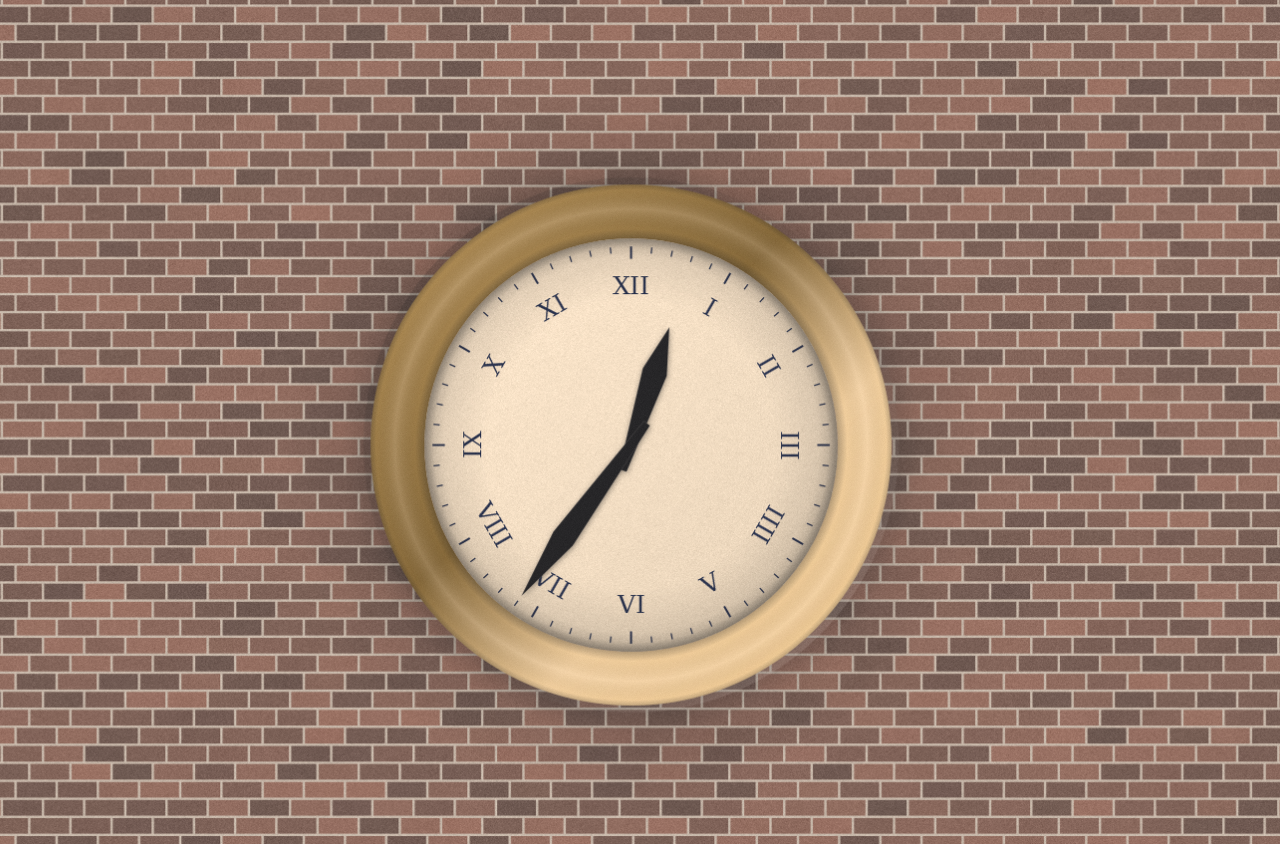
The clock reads h=12 m=36
